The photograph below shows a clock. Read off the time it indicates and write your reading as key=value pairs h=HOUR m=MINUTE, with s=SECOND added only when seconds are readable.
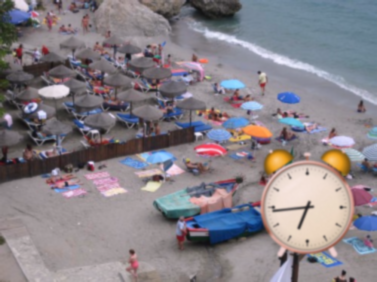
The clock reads h=6 m=44
